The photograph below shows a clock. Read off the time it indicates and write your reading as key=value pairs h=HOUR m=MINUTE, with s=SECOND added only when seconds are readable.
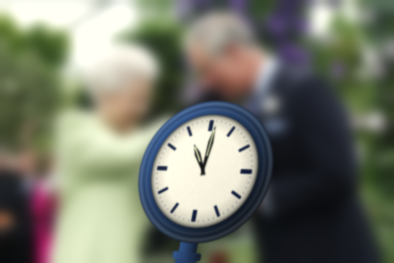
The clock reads h=11 m=1
